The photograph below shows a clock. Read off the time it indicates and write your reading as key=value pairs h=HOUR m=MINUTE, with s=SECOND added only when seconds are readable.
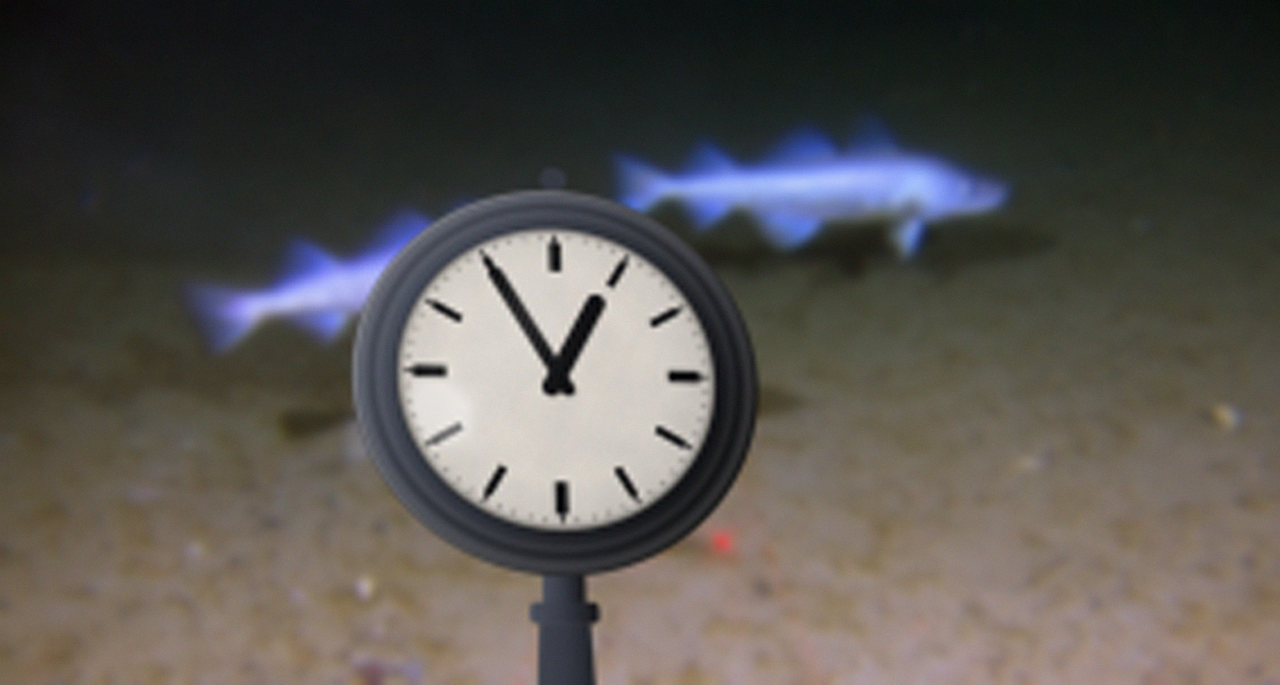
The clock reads h=12 m=55
